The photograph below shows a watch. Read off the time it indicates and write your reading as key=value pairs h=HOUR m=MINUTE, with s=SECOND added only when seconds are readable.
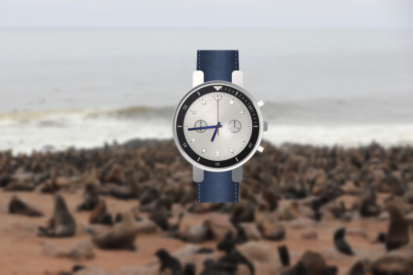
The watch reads h=6 m=44
